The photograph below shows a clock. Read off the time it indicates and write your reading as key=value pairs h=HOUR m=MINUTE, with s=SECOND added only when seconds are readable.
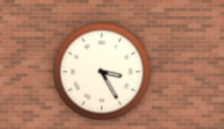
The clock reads h=3 m=25
